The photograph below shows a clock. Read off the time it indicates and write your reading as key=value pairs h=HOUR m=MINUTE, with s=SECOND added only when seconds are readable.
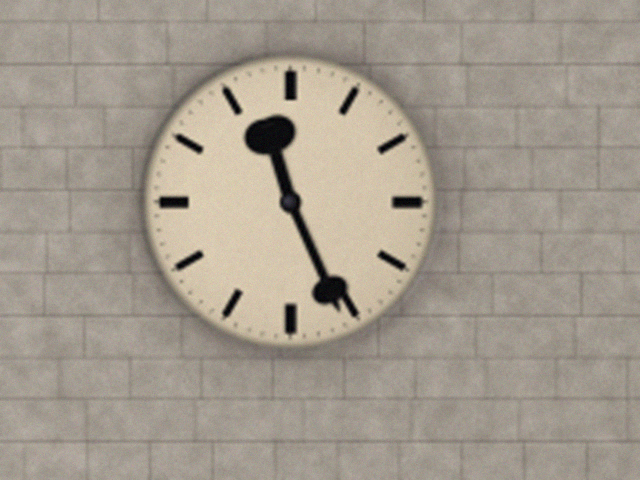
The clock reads h=11 m=26
